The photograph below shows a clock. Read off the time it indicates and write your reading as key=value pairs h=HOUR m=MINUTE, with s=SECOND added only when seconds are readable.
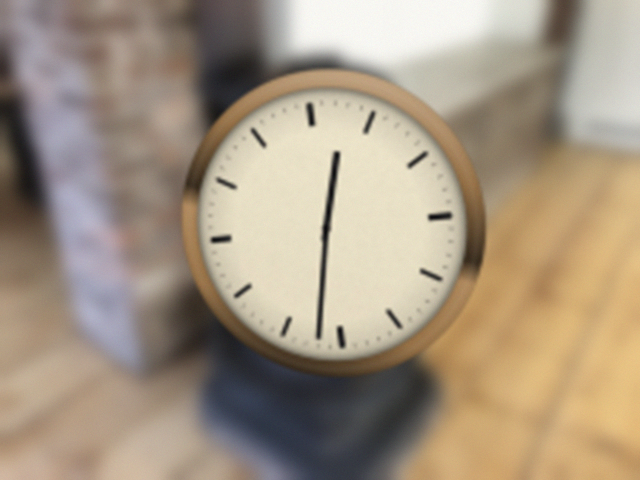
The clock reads h=12 m=32
